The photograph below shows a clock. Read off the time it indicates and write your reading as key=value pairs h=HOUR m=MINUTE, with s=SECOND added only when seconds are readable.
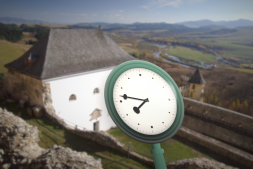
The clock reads h=7 m=47
